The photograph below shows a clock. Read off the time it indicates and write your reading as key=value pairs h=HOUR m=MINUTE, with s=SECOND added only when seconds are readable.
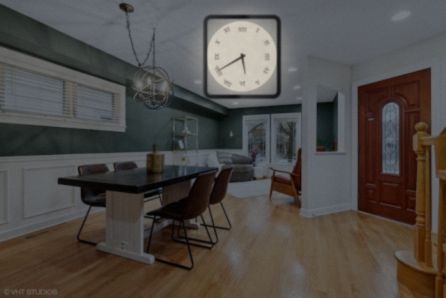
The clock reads h=5 m=40
